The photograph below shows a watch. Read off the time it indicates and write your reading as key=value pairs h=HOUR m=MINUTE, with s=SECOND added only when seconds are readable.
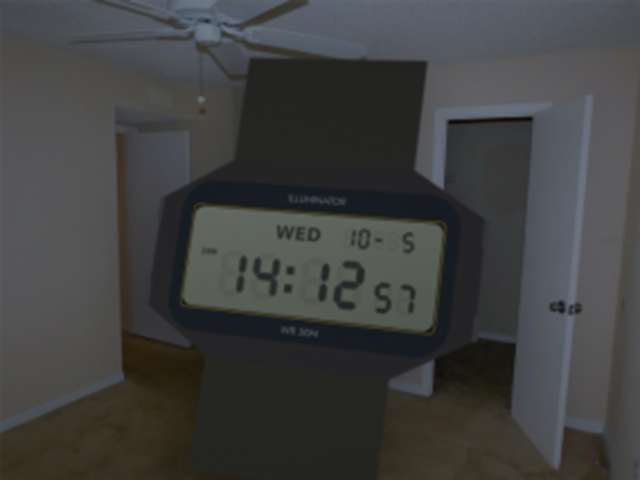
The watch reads h=14 m=12 s=57
